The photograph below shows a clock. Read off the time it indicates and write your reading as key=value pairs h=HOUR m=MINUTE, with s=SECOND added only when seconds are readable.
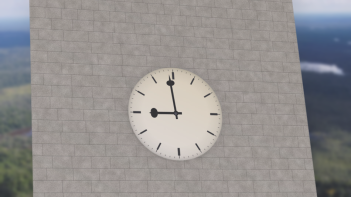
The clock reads h=8 m=59
